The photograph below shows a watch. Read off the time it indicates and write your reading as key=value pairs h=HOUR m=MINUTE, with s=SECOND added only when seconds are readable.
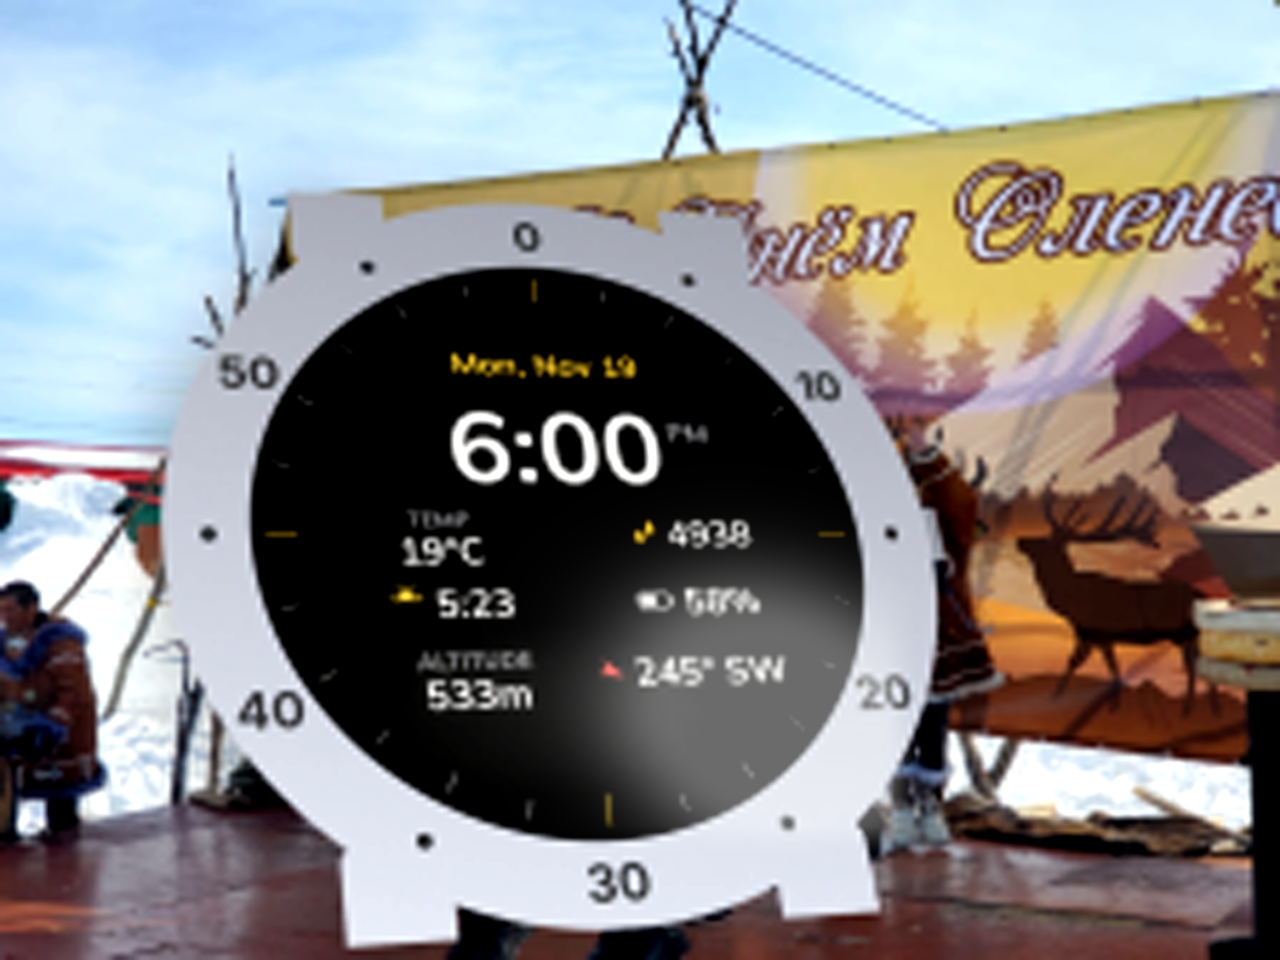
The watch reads h=6 m=0
